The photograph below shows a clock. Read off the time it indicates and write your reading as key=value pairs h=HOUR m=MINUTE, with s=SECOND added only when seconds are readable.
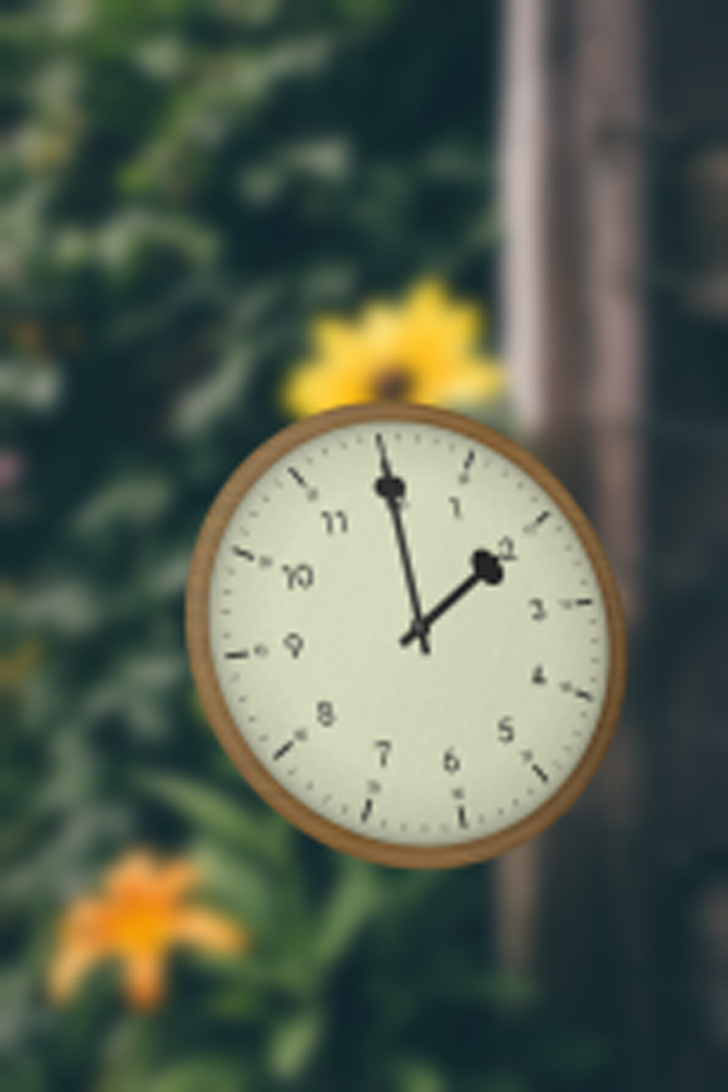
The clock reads h=2 m=0
